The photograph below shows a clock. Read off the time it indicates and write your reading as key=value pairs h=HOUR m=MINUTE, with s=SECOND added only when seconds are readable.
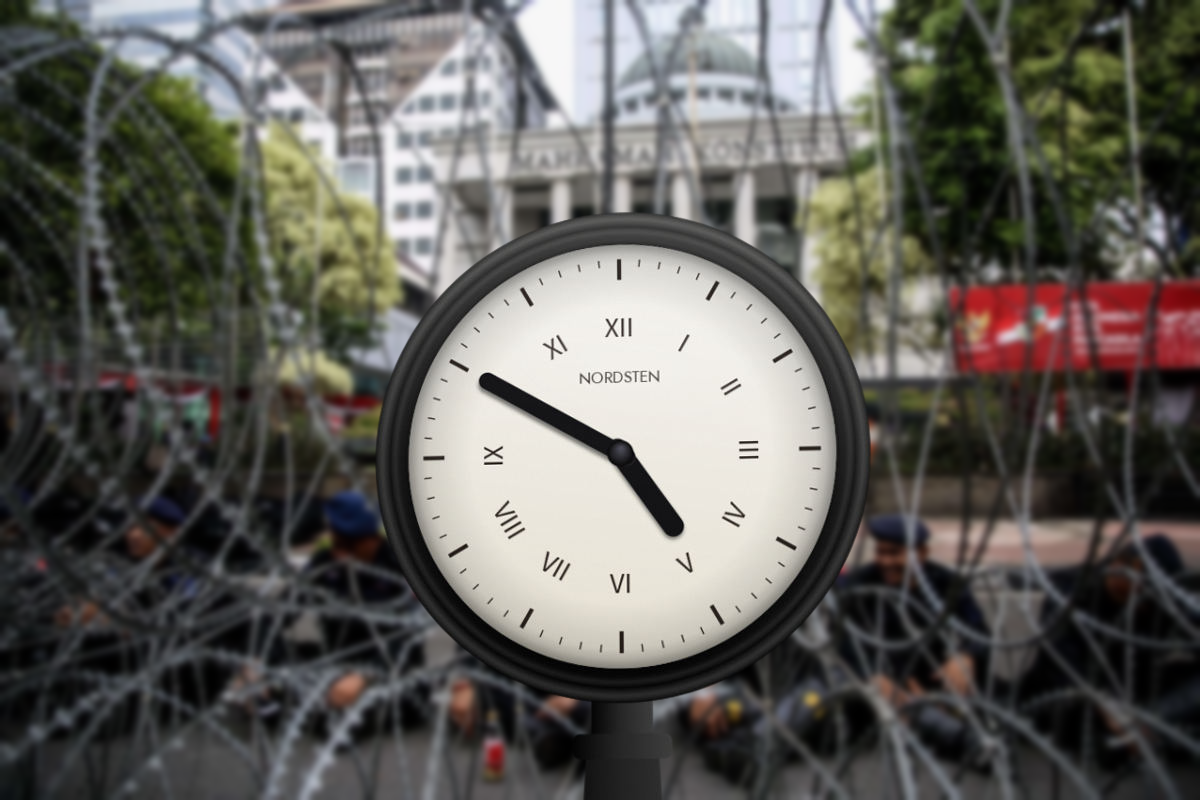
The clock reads h=4 m=50
